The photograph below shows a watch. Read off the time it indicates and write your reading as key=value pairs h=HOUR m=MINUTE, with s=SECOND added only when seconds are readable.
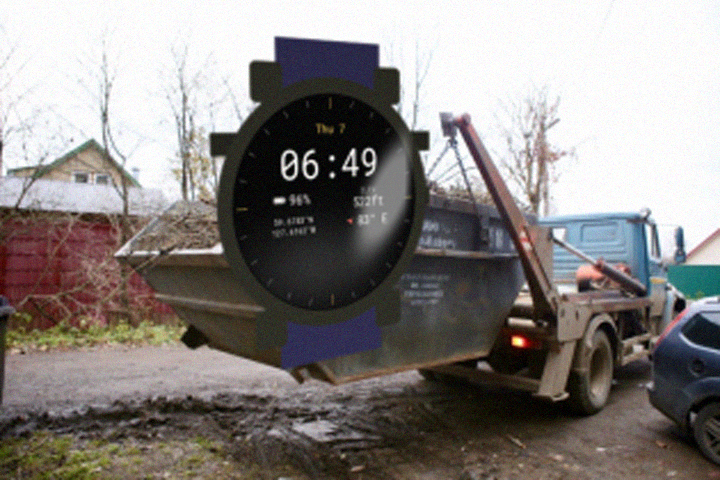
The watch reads h=6 m=49
